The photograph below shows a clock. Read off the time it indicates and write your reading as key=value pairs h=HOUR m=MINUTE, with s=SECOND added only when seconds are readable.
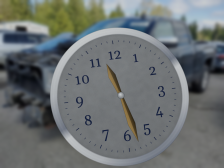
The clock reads h=11 m=28
